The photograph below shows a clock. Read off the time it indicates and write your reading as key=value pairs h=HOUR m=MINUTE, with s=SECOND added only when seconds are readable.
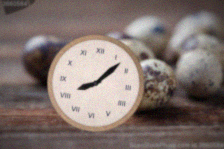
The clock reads h=8 m=7
